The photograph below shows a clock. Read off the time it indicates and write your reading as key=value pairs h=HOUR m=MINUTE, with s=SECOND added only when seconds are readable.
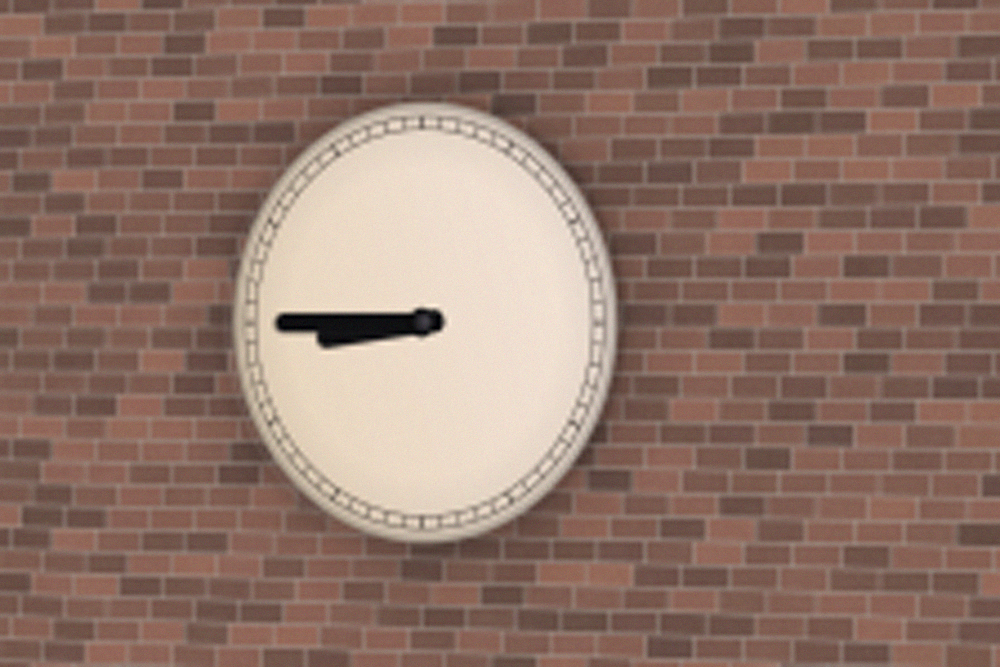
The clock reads h=8 m=45
